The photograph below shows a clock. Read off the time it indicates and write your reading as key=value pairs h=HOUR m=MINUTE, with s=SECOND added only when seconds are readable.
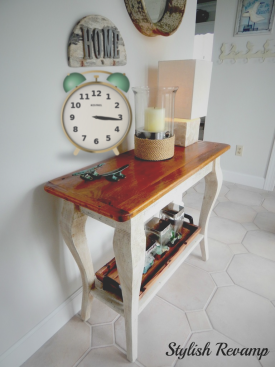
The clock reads h=3 m=16
